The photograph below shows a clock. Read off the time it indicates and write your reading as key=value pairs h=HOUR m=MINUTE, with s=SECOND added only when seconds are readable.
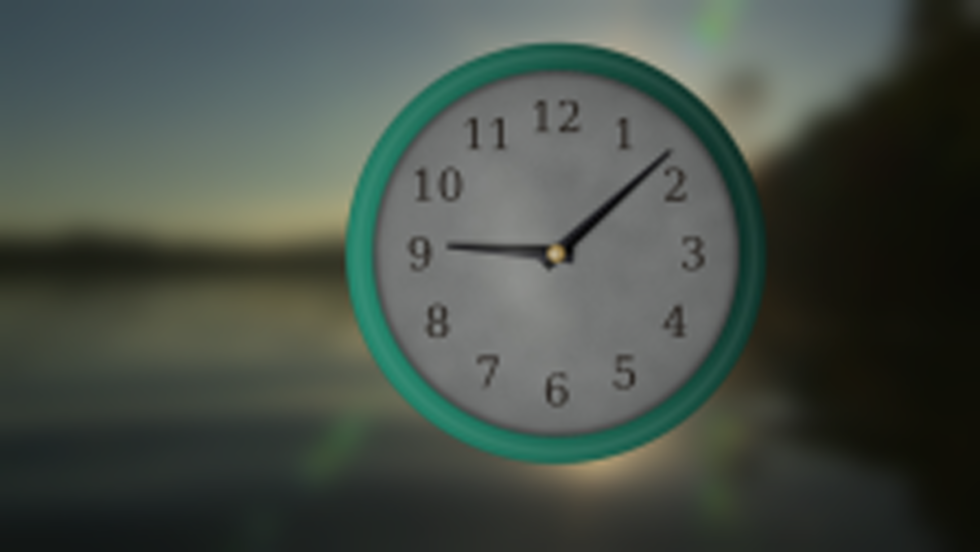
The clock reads h=9 m=8
